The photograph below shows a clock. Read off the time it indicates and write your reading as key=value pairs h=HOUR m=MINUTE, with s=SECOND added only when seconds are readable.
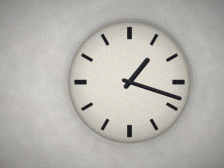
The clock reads h=1 m=18
